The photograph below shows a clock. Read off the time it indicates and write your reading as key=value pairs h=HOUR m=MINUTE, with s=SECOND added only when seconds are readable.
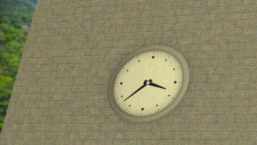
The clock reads h=3 m=38
